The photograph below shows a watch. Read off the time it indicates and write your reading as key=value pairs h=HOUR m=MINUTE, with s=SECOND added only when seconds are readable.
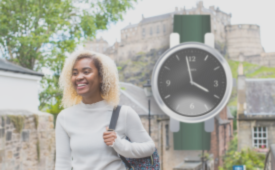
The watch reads h=3 m=58
